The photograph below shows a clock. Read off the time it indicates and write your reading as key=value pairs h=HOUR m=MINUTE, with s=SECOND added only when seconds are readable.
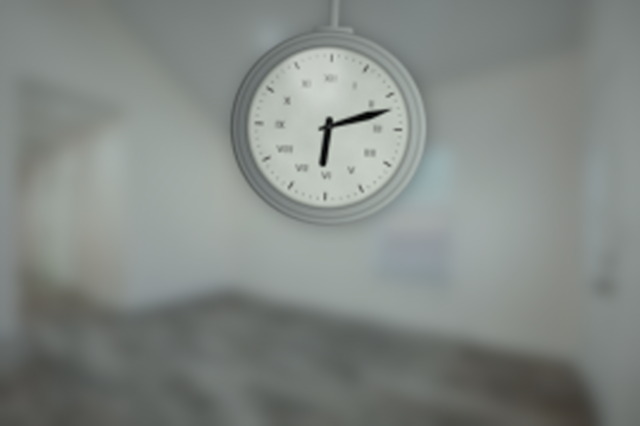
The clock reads h=6 m=12
